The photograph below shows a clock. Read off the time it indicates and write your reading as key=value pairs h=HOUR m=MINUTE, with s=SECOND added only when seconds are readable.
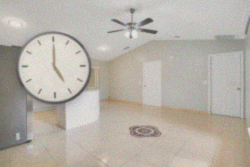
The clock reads h=5 m=0
